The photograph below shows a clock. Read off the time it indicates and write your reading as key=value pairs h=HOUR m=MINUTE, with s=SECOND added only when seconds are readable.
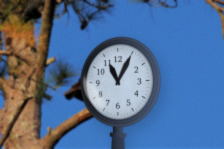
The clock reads h=11 m=5
